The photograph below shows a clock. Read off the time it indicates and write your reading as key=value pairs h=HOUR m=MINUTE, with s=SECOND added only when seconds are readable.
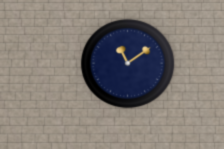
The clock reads h=11 m=9
